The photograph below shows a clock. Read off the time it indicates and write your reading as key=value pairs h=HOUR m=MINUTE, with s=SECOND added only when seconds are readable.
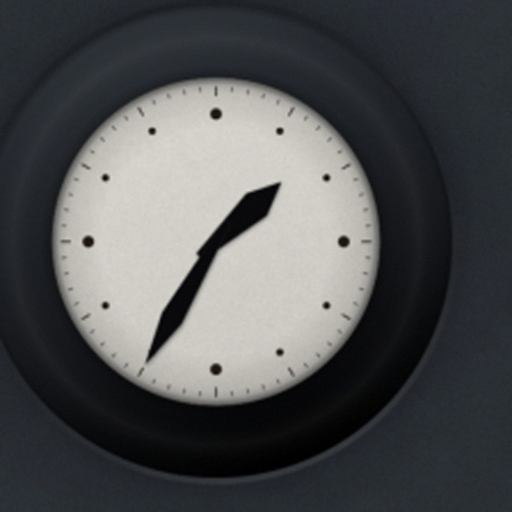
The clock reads h=1 m=35
